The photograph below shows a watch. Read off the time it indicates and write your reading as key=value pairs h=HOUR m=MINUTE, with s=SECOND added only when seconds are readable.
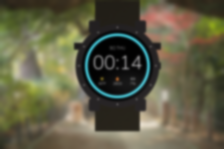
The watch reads h=0 m=14
